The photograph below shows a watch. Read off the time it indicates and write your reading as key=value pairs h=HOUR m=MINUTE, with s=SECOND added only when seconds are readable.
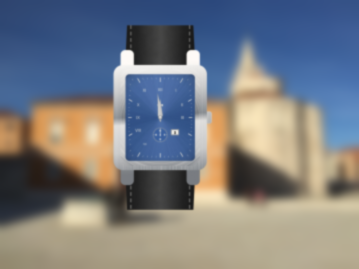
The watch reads h=11 m=59
